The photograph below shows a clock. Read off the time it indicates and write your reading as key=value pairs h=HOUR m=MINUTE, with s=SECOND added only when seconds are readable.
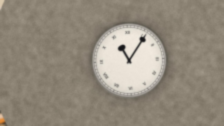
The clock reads h=11 m=6
